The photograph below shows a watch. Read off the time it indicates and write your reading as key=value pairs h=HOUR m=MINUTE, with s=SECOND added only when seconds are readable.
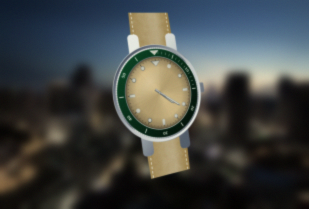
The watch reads h=4 m=21
